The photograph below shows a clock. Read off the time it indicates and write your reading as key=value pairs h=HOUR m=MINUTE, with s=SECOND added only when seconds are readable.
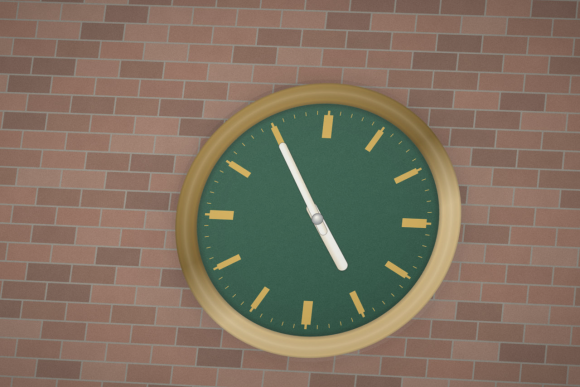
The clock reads h=4 m=55
